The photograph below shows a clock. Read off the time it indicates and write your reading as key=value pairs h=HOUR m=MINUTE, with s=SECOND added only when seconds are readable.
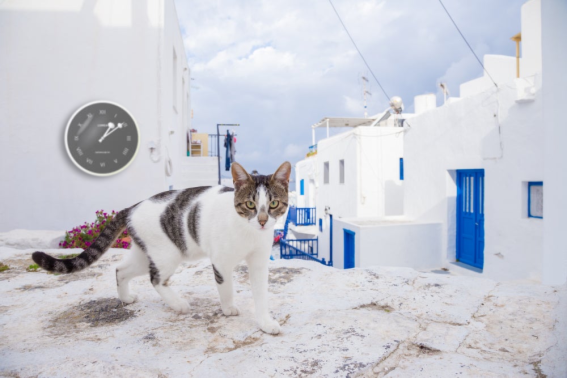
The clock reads h=1 m=9
